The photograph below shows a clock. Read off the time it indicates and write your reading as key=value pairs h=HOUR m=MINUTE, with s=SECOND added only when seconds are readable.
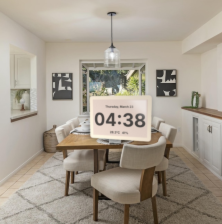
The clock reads h=4 m=38
